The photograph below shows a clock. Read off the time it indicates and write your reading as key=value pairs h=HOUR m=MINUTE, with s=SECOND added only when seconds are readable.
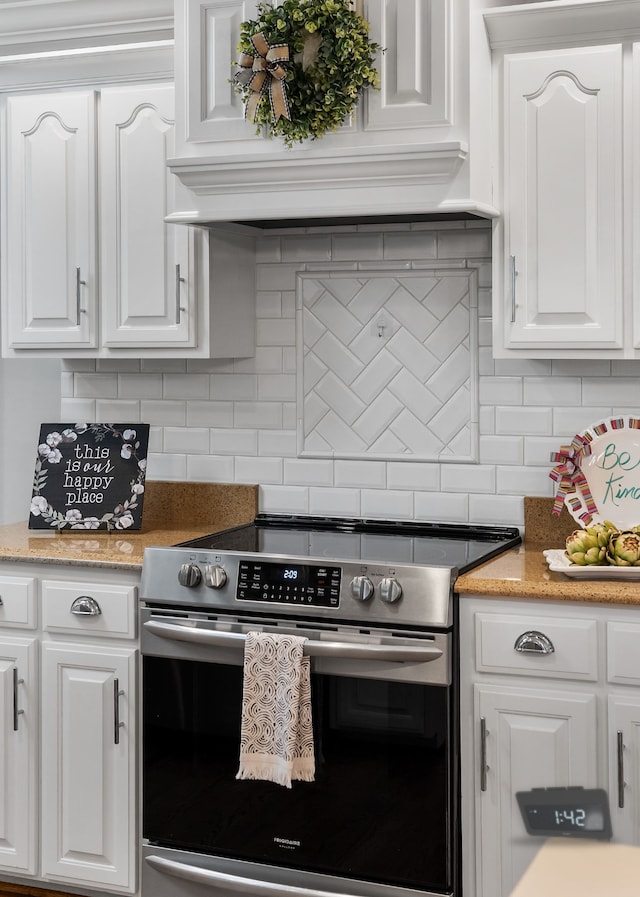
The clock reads h=1 m=42
